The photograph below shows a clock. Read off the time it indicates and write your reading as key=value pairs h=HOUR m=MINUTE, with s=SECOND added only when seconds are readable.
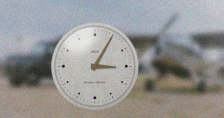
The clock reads h=3 m=5
